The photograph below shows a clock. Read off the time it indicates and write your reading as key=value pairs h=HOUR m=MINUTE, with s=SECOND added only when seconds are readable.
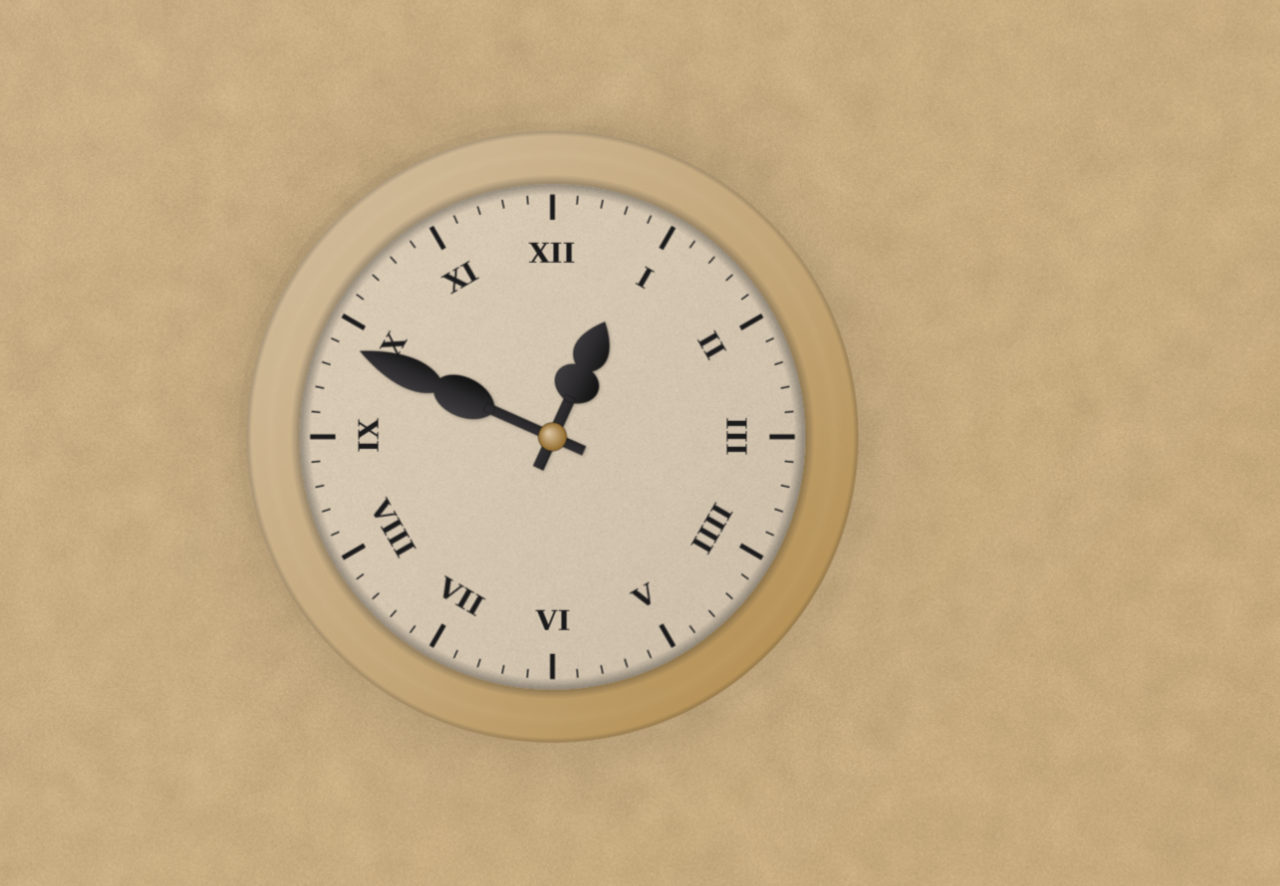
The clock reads h=12 m=49
